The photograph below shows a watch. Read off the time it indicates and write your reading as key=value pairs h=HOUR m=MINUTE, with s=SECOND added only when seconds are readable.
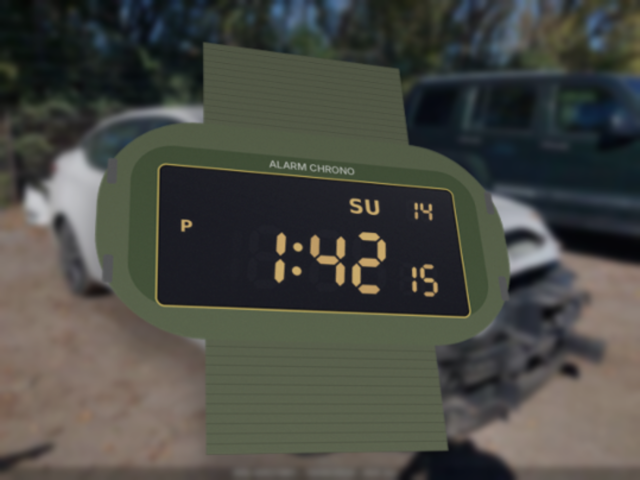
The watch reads h=1 m=42 s=15
